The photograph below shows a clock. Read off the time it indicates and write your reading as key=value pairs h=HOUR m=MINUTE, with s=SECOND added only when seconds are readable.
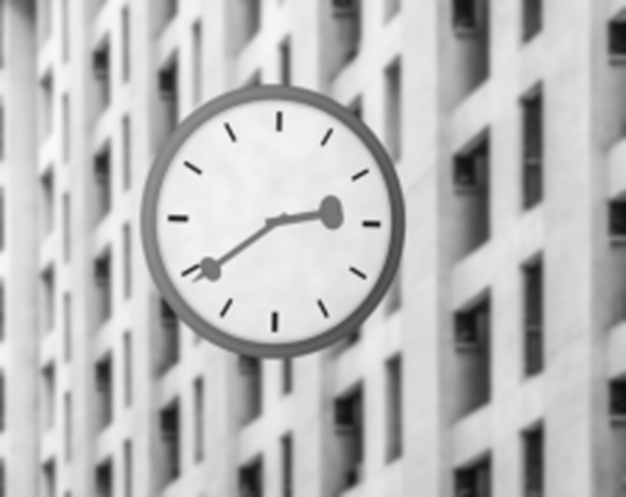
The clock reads h=2 m=39
